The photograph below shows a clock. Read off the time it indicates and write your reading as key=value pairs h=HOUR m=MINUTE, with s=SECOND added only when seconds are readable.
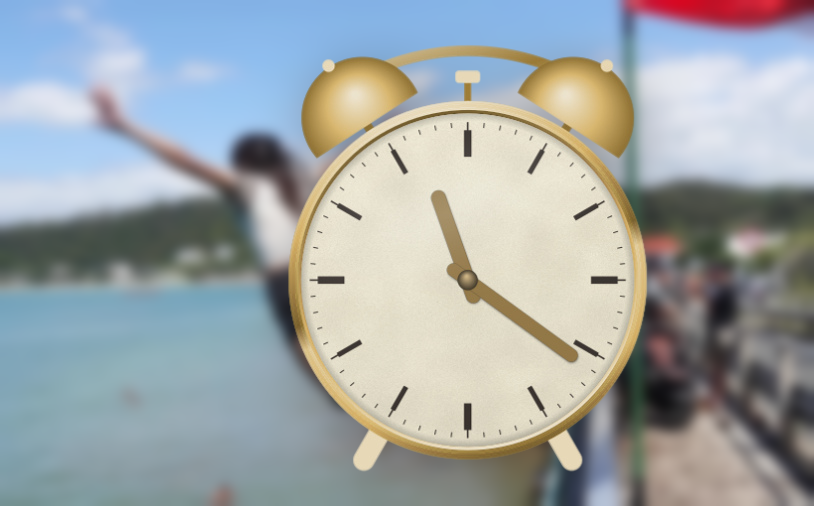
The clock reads h=11 m=21
